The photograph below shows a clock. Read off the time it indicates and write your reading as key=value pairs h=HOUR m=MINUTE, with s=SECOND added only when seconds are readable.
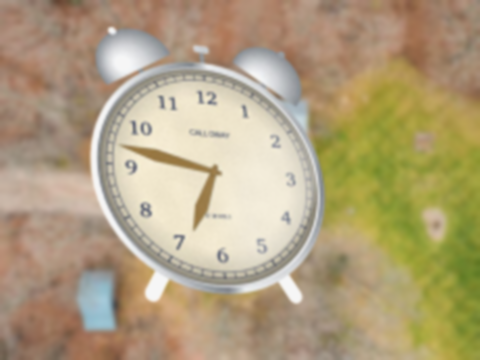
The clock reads h=6 m=47
